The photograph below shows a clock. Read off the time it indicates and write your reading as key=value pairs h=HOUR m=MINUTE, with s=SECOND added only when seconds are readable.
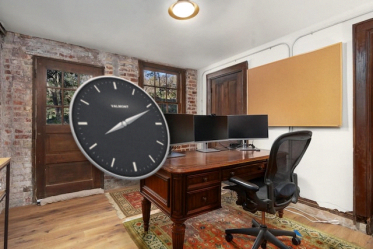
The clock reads h=8 m=11
